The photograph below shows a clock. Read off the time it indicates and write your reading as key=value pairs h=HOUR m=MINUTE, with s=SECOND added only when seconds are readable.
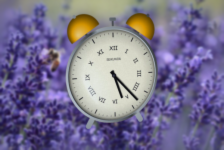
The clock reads h=5 m=23
